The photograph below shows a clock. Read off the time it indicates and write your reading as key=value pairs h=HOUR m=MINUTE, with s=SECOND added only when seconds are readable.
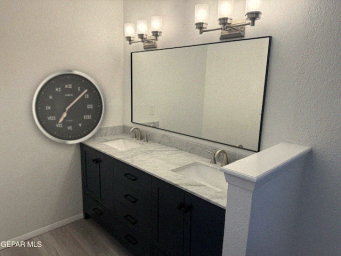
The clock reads h=7 m=8
